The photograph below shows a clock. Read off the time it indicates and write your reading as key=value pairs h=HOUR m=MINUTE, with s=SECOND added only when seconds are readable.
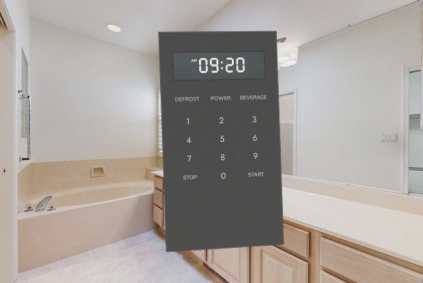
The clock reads h=9 m=20
